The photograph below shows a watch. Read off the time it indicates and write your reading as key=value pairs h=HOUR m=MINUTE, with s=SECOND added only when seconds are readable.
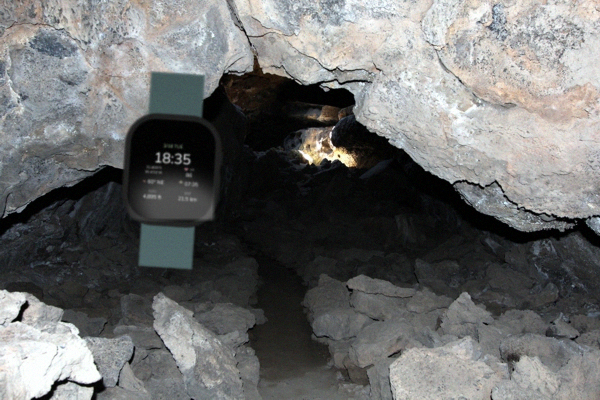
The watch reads h=18 m=35
